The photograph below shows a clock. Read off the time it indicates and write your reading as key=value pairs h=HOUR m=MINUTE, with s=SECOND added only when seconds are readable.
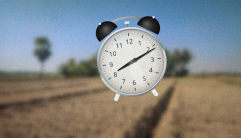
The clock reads h=8 m=11
